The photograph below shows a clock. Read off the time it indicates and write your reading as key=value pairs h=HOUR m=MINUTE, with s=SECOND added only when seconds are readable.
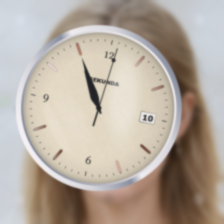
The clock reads h=10 m=55 s=1
